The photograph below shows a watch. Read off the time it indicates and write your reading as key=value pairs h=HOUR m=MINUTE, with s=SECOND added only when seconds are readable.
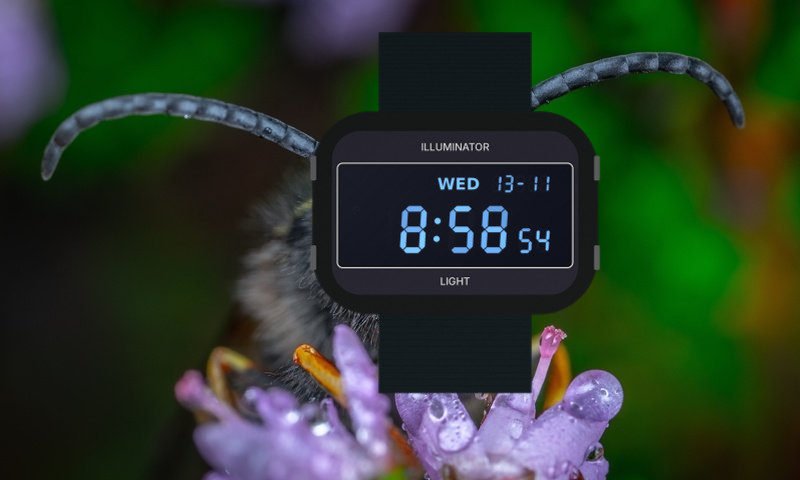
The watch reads h=8 m=58 s=54
